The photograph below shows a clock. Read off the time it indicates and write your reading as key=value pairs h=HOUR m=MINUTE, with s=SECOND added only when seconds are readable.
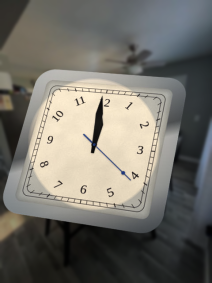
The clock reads h=11 m=59 s=21
